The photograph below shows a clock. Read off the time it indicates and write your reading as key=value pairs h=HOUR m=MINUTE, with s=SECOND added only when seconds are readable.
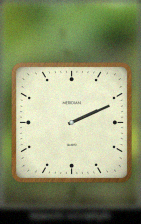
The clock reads h=2 m=11
